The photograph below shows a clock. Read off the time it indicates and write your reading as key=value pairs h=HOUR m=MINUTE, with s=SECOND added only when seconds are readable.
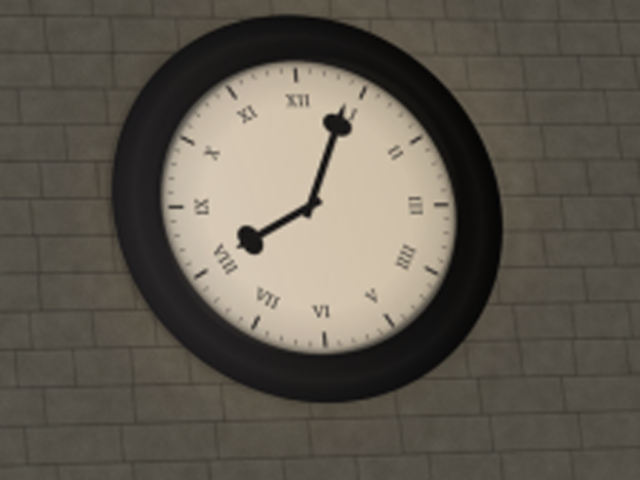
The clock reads h=8 m=4
